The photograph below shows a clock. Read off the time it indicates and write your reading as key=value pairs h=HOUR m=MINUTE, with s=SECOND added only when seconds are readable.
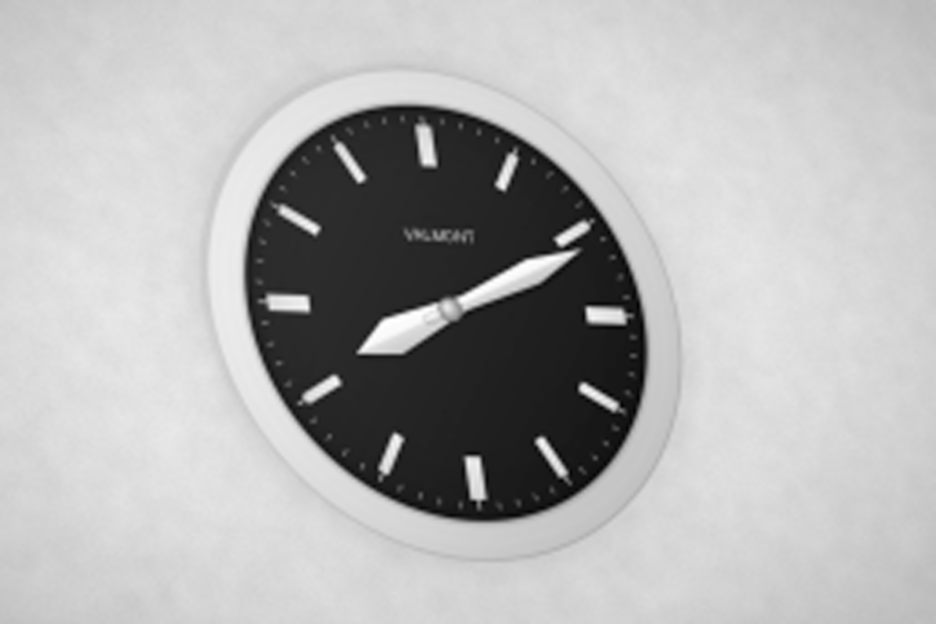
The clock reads h=8 m=11
